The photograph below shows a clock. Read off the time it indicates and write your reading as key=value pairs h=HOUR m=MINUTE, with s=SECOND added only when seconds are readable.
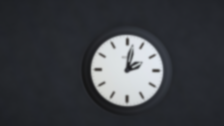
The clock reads h=2 m=2
